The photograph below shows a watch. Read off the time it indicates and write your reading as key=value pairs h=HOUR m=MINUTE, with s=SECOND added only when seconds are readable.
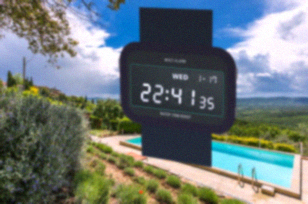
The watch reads h=22 m=41 s=35
